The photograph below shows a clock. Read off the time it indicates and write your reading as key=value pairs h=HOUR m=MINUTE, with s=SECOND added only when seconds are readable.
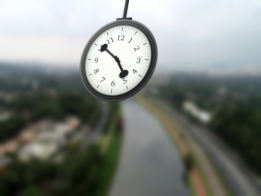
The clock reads h=4 m=51
